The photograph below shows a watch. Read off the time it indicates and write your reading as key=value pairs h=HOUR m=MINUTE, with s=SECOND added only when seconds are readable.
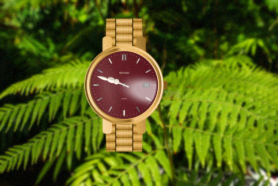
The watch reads h=9 m=48
